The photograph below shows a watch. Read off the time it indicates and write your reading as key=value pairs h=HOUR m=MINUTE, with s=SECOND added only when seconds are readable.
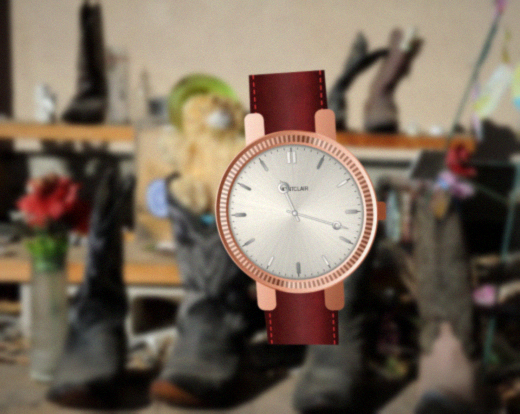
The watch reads h=11 m=18
